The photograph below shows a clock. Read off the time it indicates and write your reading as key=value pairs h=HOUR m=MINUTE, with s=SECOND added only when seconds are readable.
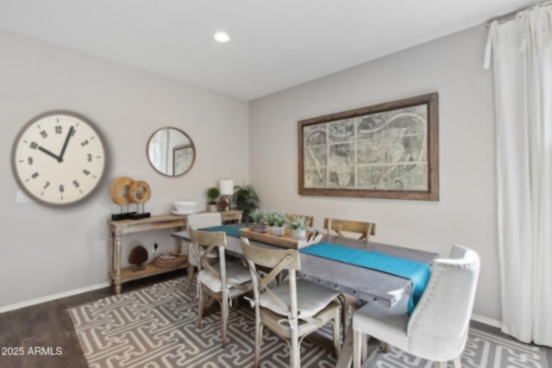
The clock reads h=10 m=4
